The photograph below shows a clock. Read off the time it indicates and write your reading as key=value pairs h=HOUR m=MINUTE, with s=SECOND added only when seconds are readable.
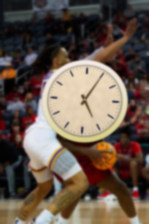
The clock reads h=5 m=5
